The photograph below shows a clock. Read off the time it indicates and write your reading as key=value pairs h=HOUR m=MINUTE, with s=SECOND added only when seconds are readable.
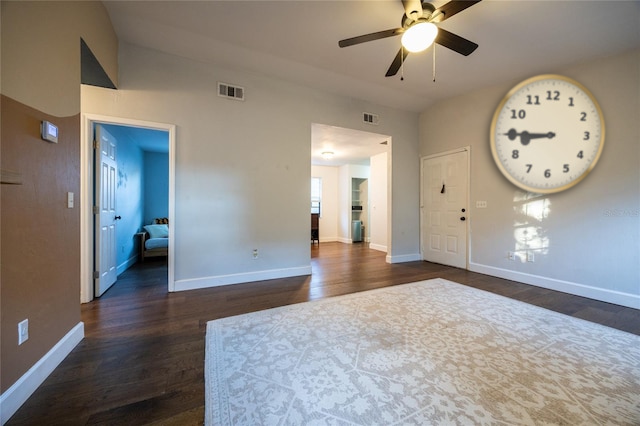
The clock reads h=8 m=45
